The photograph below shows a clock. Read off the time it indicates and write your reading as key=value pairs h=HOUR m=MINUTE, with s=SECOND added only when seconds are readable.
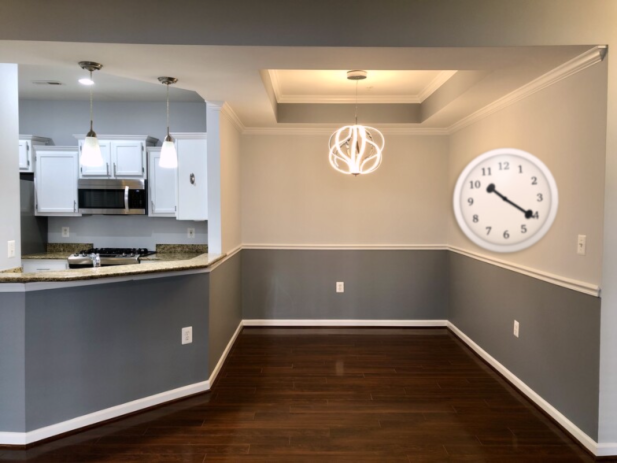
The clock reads h=10 m=21
